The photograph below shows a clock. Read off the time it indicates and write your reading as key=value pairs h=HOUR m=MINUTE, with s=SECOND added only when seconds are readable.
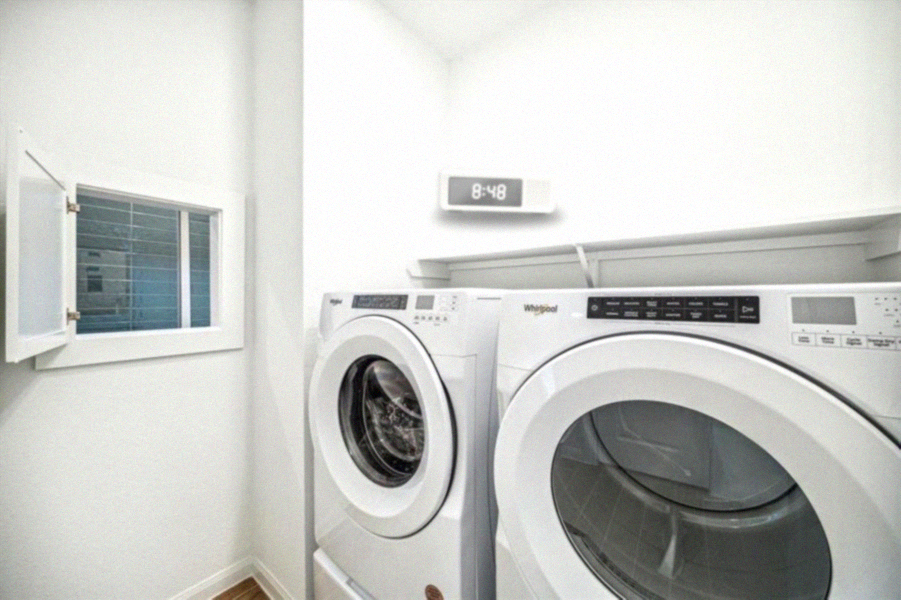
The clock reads h=8 m=48
